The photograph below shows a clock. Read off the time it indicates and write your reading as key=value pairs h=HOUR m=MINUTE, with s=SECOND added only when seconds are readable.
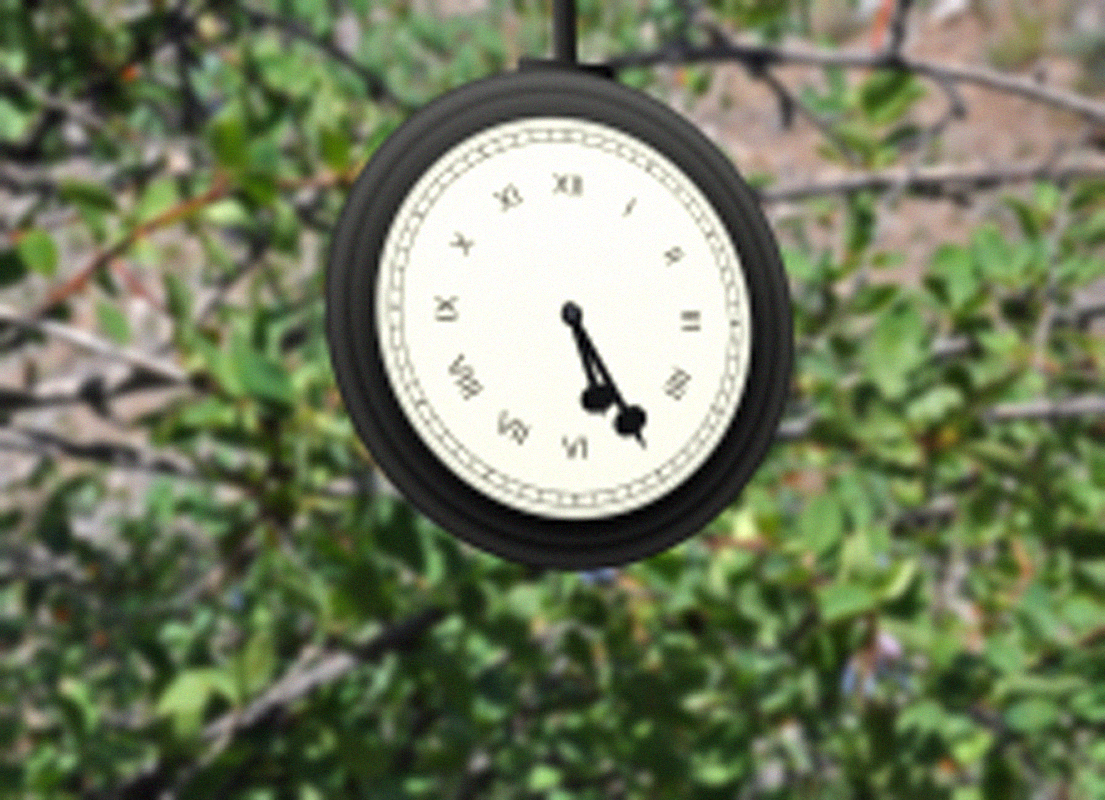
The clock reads h=5 m=25
